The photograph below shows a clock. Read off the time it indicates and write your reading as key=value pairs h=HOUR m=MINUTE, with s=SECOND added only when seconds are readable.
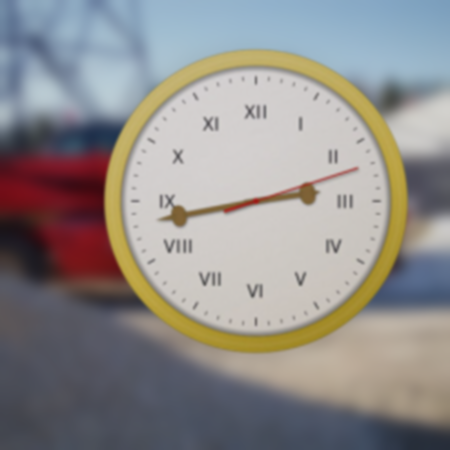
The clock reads h=2 m=43 s=12
